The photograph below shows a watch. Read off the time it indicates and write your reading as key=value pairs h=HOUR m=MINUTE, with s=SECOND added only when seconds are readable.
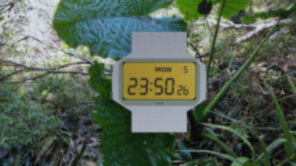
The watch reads h=23 m=50
